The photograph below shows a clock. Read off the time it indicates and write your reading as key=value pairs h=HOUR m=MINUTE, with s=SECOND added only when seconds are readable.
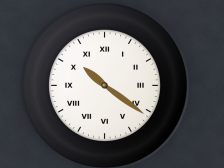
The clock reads h=10 m=21
